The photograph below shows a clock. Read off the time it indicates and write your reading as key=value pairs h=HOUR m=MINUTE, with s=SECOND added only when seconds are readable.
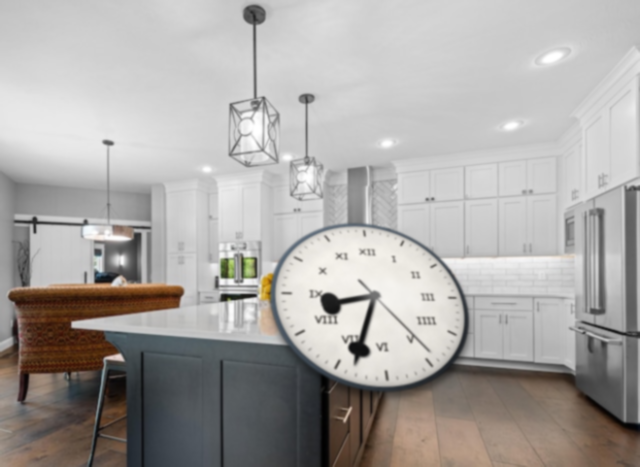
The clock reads h=8 m=33 s=24
